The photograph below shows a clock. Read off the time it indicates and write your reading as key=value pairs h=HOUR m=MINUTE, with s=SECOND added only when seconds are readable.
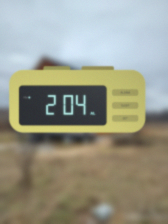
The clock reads h=2 m=4
